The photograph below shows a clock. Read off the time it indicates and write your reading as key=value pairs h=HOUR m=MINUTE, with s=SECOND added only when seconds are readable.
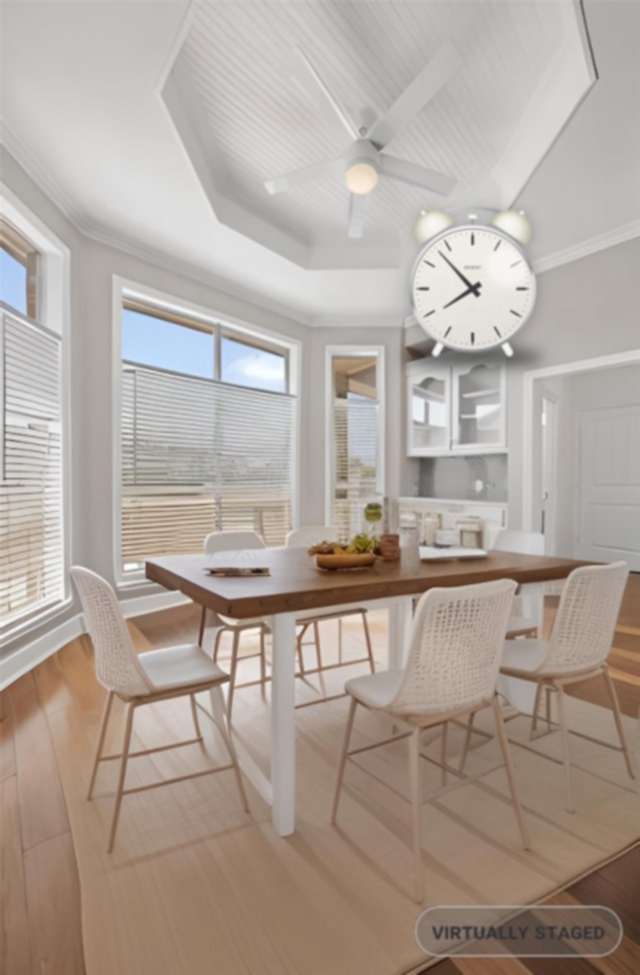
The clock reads h=7 m=53
